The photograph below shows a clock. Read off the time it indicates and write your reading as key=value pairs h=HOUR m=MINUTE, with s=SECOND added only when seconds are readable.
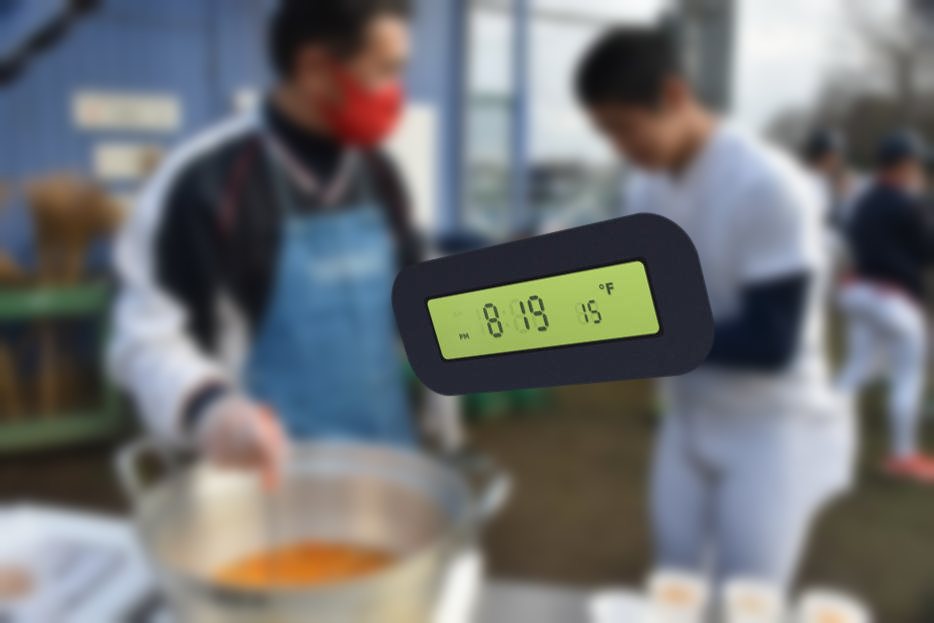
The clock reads h=8 m=19
